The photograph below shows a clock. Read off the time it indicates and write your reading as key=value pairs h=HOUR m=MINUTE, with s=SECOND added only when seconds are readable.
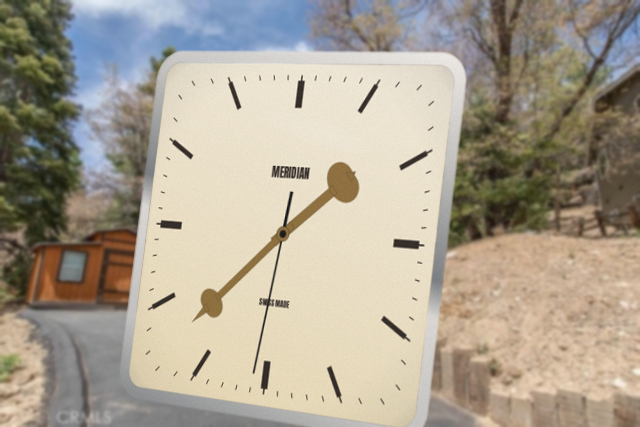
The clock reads h=1 m=37 s=31
